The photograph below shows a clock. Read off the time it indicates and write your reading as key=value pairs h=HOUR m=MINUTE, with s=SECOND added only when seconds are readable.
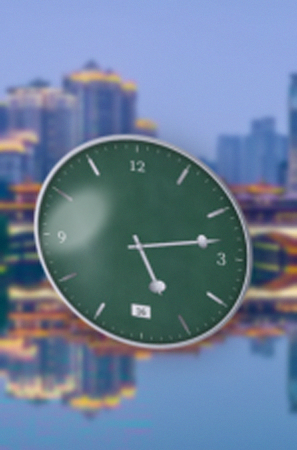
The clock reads h=5 m=13
